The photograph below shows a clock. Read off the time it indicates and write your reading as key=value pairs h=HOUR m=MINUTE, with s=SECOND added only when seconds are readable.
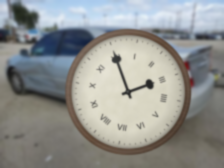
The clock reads h=3 m=0
